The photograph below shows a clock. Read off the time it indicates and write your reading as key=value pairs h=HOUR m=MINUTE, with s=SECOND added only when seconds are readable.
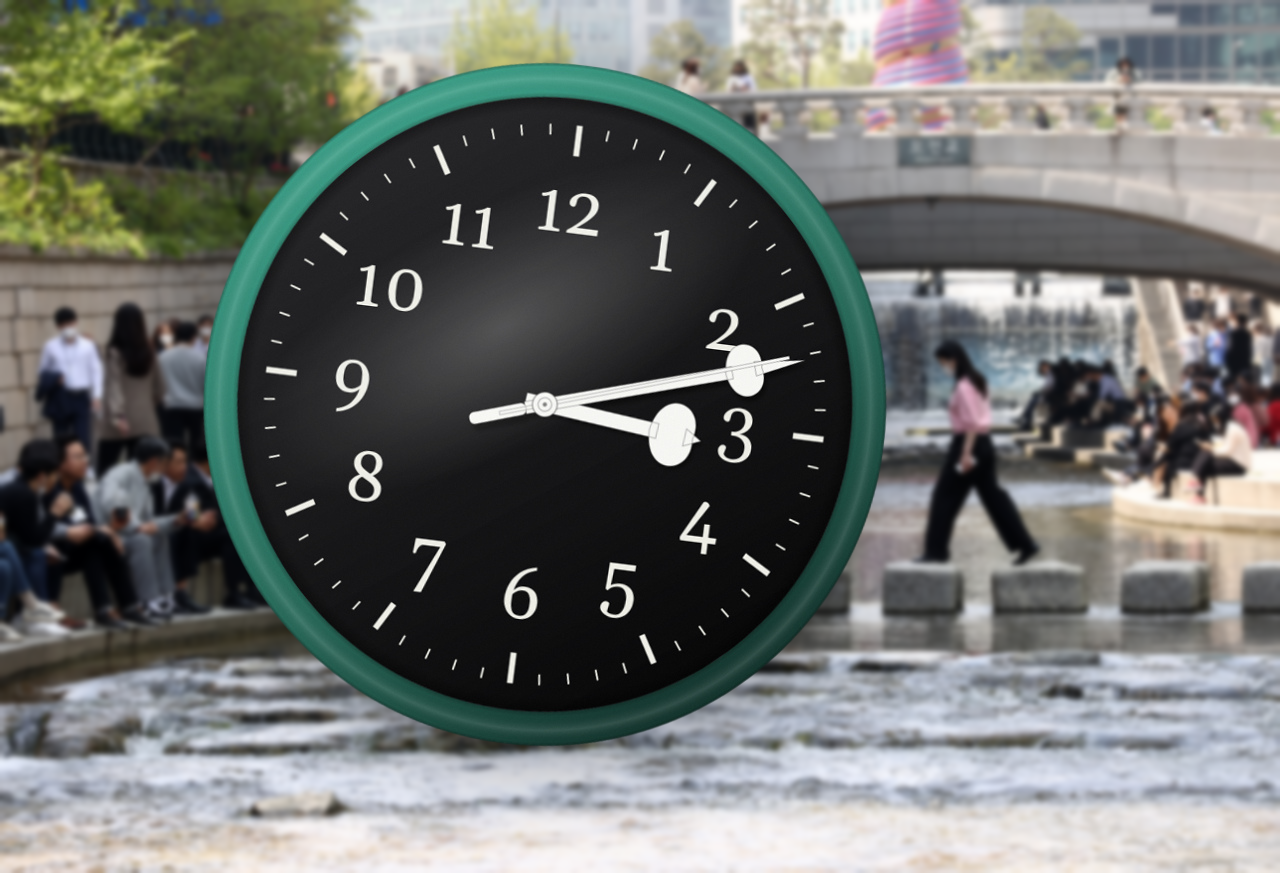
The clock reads h=3 m=12 s=12
